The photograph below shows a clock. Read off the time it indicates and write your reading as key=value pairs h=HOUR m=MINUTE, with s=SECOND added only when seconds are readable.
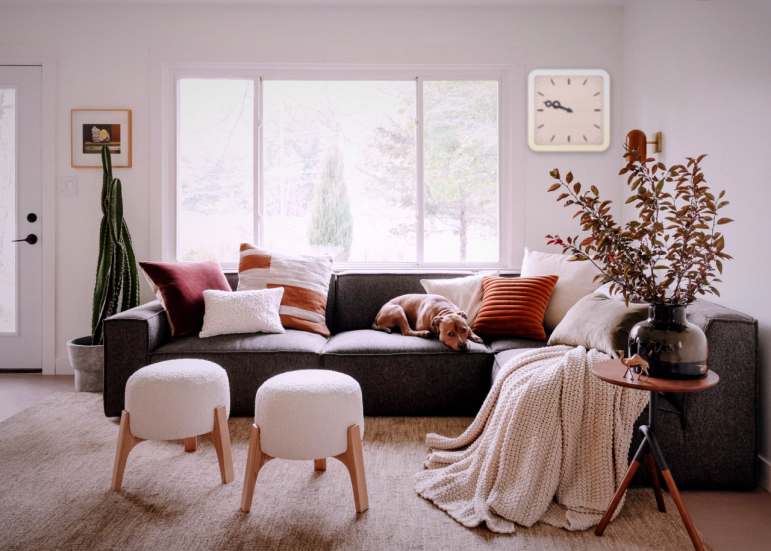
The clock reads h=9 m=48
